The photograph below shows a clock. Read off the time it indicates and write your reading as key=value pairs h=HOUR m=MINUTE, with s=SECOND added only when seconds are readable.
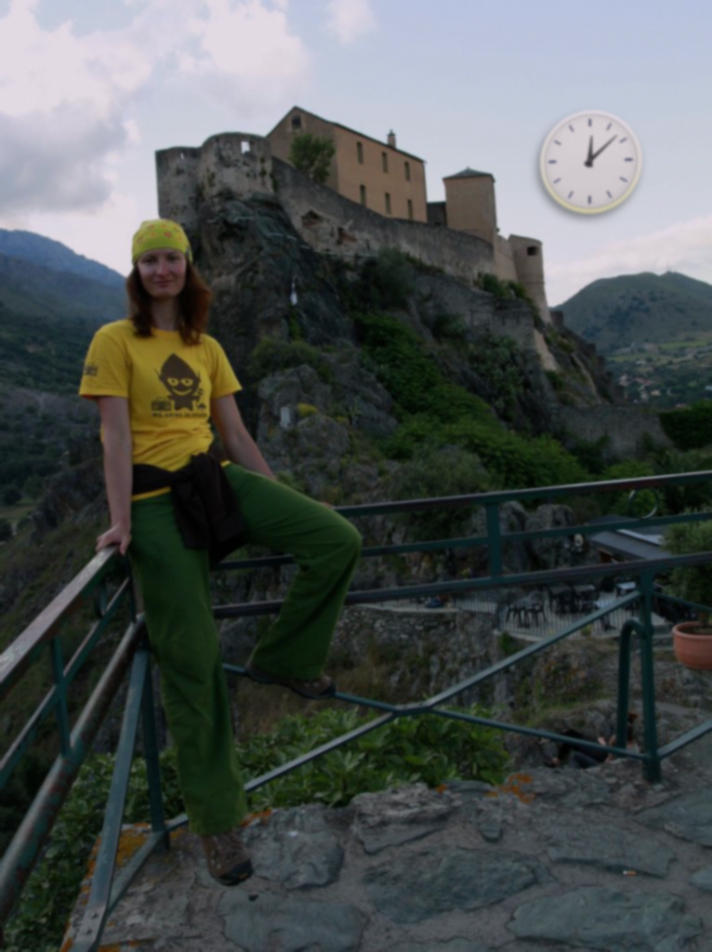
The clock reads h=12 m=8
